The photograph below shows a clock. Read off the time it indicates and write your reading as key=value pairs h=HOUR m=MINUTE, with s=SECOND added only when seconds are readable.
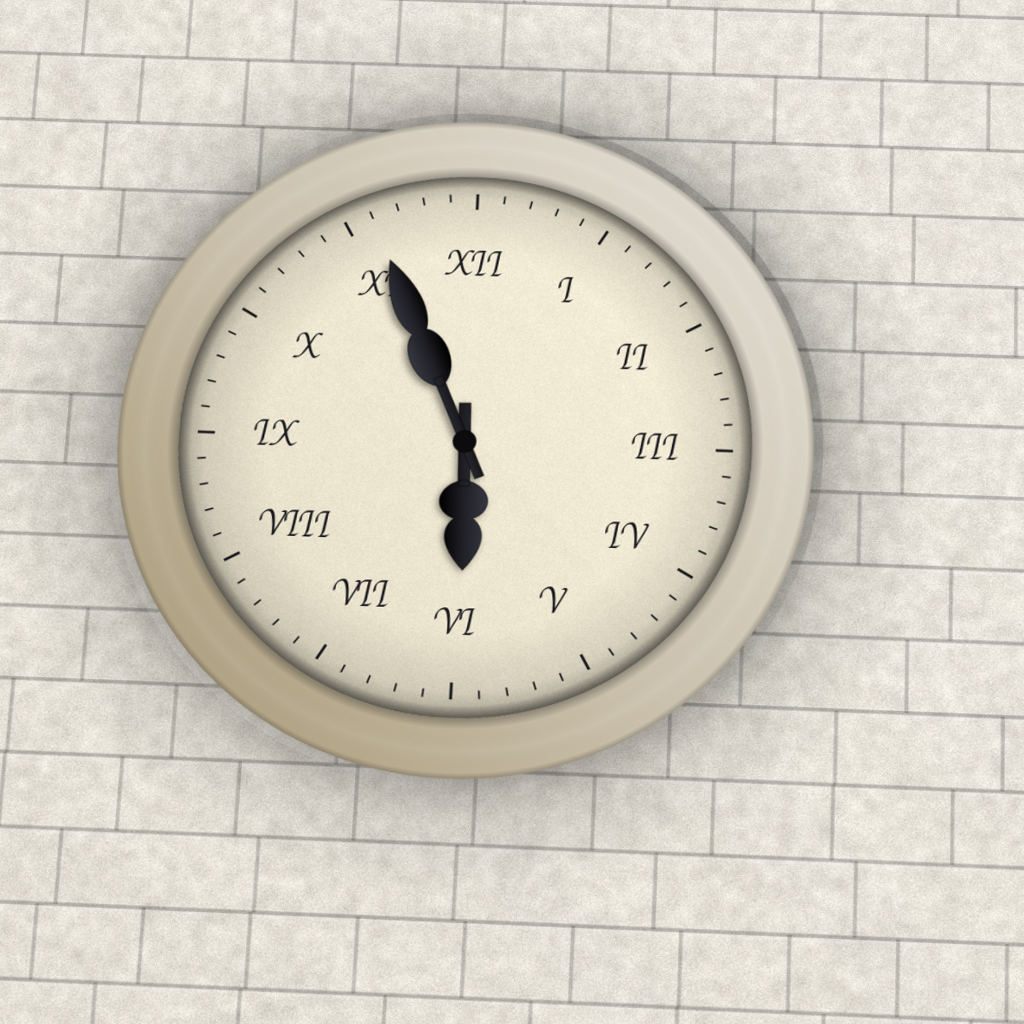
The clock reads h=5 m=56
